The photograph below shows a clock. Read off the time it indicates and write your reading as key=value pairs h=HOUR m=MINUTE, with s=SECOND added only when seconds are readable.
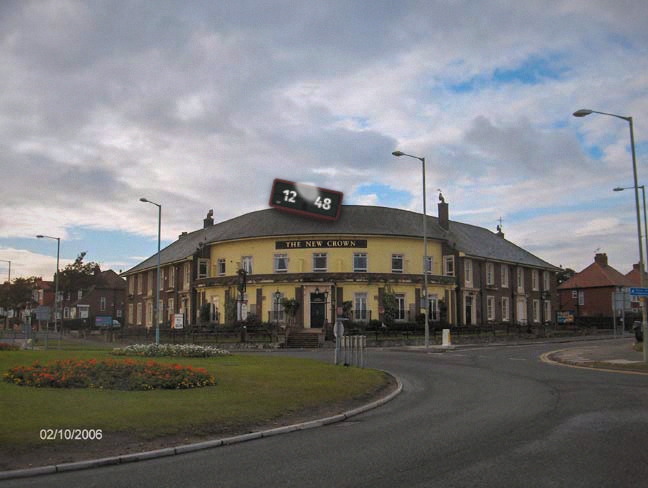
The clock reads h=12 m=48
